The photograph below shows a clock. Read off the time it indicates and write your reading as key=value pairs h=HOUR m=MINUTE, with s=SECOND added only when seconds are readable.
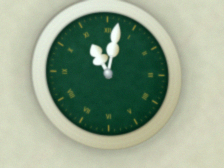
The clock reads h=11 m=2
